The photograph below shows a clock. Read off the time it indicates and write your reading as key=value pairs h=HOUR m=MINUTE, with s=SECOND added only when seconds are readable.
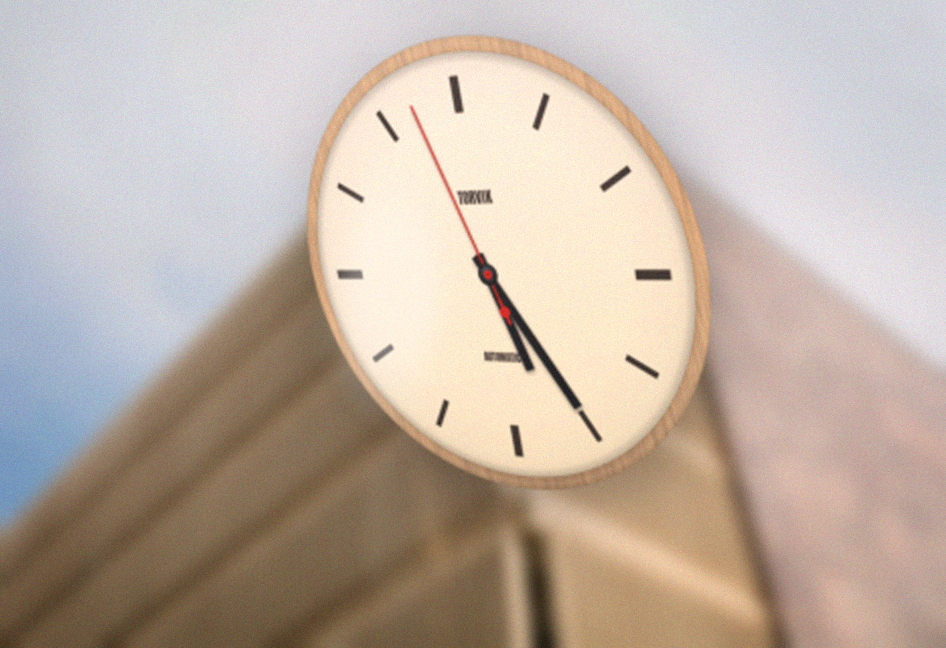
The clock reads h=5 m=24 s=57
